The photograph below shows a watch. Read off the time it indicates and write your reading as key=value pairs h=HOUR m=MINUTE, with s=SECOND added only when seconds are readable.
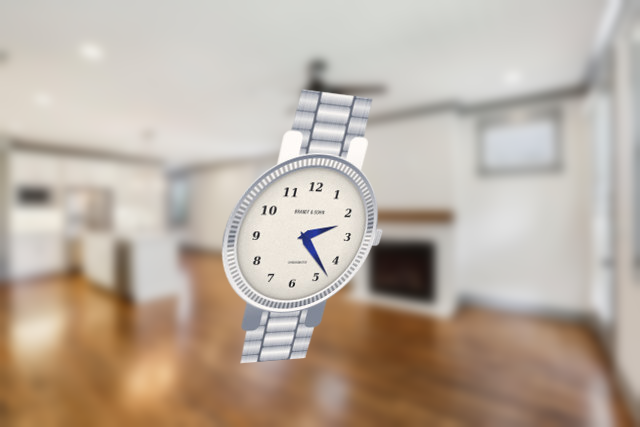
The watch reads h=2 m=23
